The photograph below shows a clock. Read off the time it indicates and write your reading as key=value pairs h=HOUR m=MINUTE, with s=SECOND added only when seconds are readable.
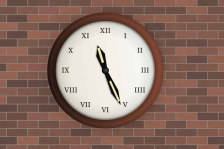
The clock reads h=11 m=26
